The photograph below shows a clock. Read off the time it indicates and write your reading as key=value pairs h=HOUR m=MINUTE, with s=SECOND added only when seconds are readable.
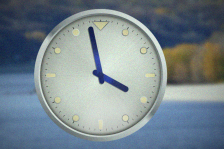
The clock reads h=3 m=58
